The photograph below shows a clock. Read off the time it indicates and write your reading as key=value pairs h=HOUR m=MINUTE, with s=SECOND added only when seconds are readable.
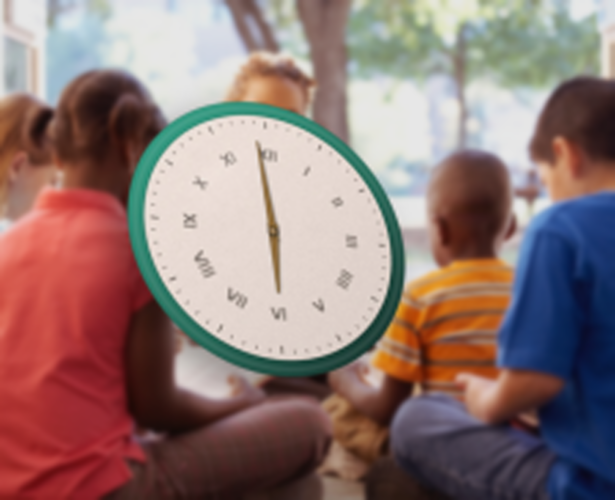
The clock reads h=5 m=59
